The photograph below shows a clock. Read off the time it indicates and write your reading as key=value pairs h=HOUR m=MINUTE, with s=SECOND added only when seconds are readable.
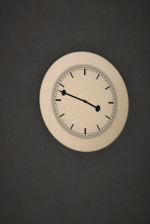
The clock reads h=3 m=48
